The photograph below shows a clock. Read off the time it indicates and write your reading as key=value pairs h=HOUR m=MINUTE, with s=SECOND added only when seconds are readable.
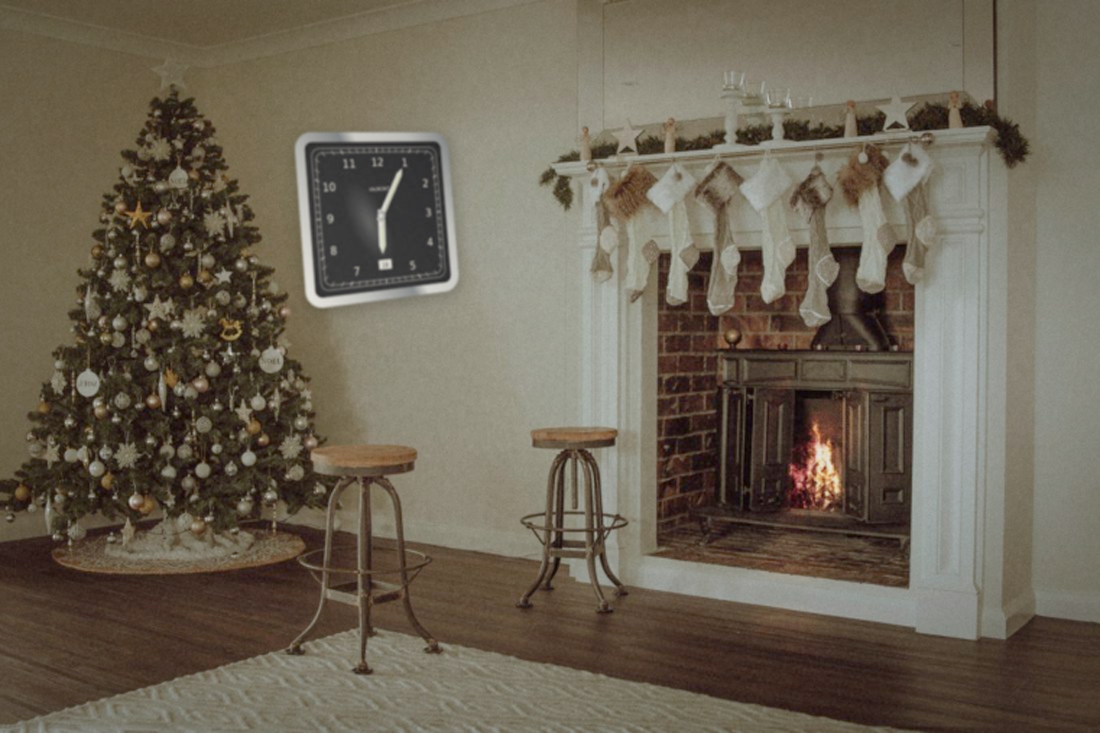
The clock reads h=6 m=5
